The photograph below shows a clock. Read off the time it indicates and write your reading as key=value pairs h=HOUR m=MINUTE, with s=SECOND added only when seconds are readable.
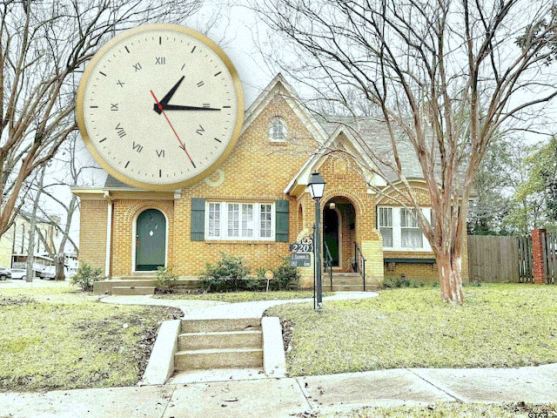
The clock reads h=1 m=15 s=25
